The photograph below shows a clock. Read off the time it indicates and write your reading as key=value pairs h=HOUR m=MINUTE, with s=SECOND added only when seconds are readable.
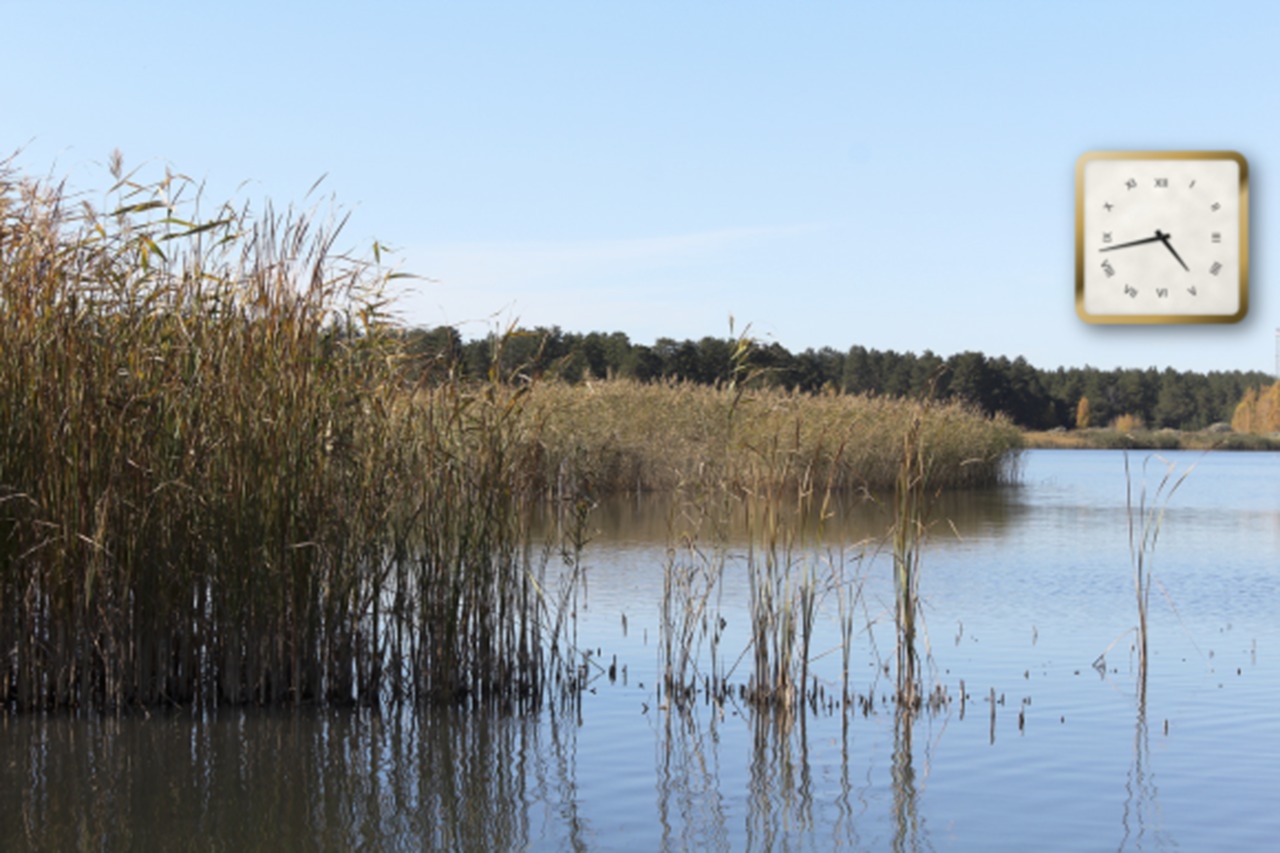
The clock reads h=4 m=43
